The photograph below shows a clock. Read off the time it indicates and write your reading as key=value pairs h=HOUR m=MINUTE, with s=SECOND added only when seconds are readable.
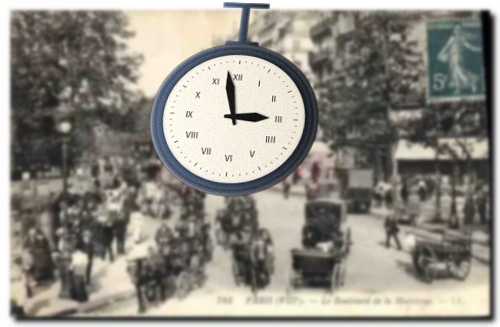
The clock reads h=2 m=58
